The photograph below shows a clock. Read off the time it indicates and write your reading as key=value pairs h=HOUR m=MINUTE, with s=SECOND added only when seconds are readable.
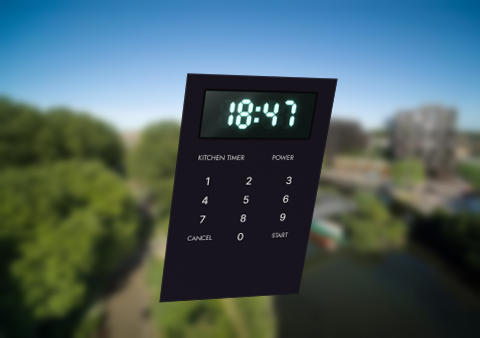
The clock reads h=18 m=47
